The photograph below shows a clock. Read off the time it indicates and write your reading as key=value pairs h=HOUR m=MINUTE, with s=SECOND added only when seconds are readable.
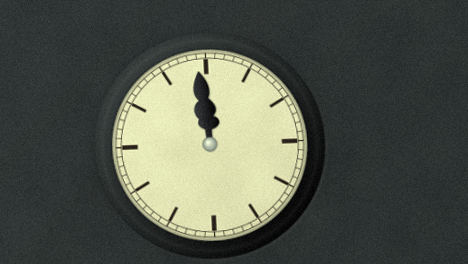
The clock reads h=11 m=59
